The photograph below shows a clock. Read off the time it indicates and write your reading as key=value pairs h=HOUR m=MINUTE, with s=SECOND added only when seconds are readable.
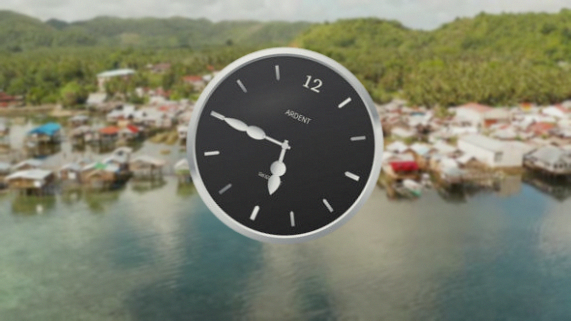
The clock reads h=5 m=45
